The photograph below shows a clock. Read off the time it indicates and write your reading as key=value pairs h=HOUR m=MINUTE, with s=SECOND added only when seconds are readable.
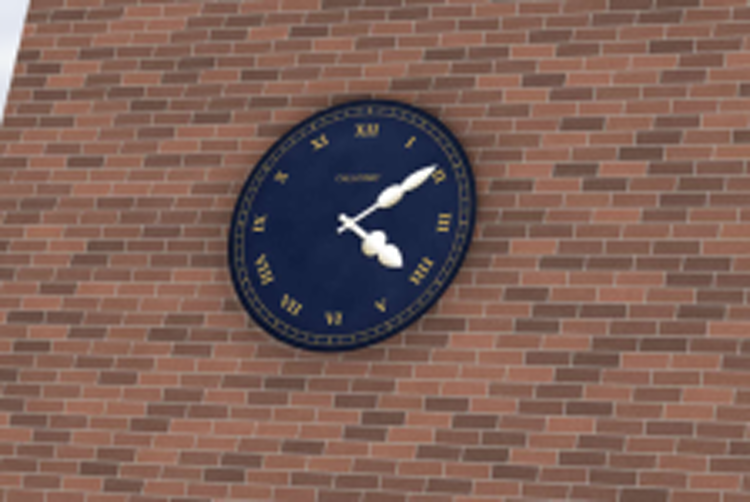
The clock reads h=4 m=9
